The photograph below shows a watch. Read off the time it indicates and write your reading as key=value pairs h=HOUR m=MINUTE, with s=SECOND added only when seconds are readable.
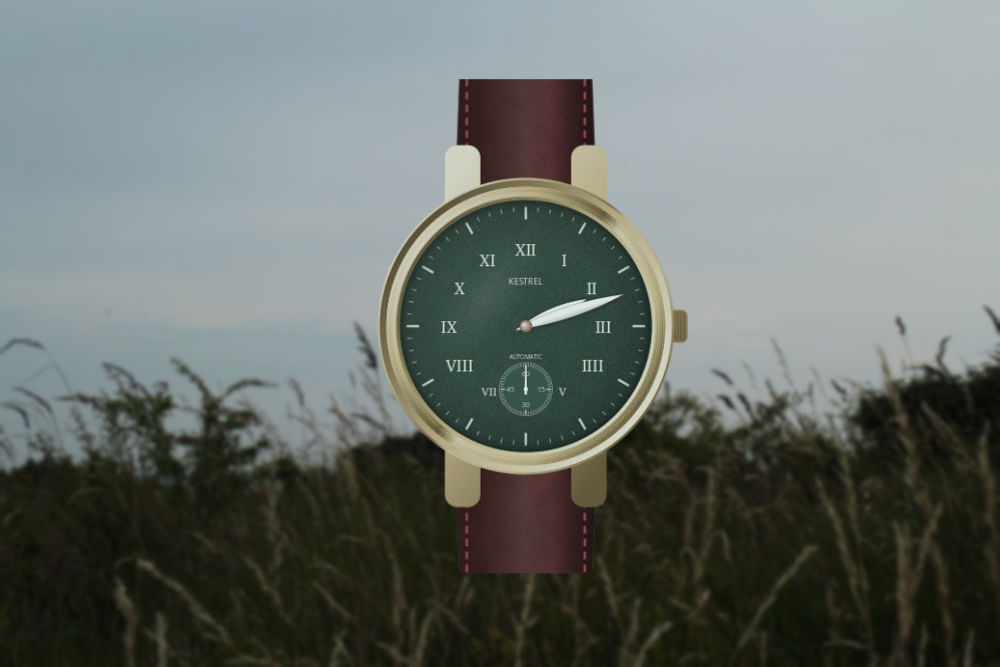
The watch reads h=2 m=12
